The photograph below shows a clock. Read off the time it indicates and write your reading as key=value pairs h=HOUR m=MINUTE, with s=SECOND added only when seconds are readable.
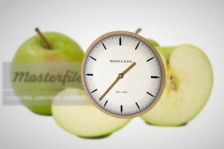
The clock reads h=1 m=37
